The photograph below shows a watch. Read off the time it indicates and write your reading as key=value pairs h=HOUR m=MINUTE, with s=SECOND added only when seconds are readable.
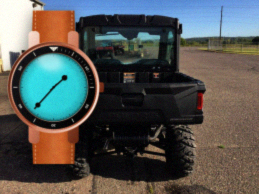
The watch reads h=1 m=37
